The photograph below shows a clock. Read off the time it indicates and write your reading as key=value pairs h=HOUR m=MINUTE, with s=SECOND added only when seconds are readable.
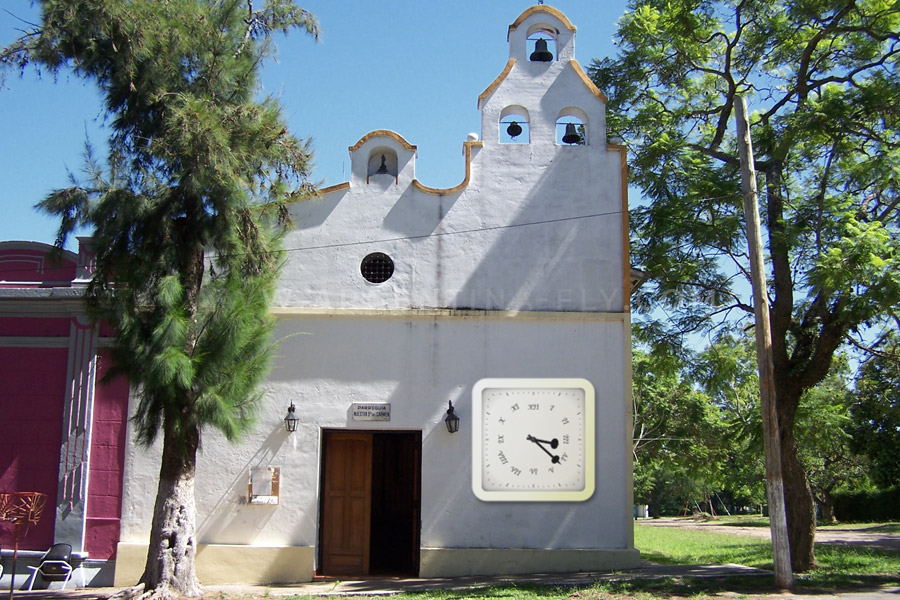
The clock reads h=3 m=22
